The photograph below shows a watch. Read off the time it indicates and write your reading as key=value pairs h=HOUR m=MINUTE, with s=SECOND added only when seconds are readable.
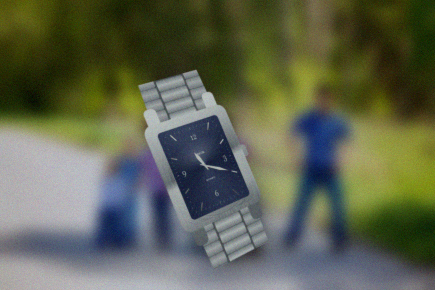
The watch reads h=11 m=20
